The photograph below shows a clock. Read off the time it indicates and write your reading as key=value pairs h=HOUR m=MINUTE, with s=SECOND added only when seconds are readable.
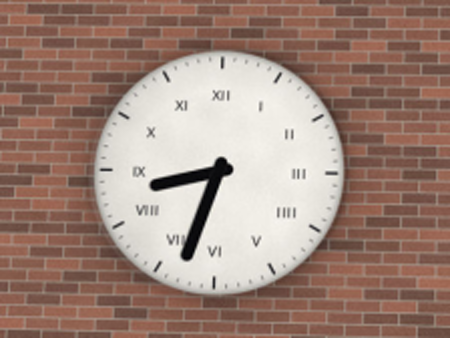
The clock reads h=8 m=33
